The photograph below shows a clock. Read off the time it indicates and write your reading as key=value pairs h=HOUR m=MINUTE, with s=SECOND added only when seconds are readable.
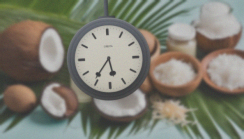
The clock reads h=5 m=36
